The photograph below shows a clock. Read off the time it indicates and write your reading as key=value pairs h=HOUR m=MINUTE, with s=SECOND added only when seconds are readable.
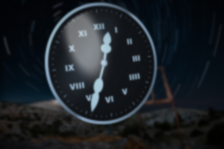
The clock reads h=12 m=34
